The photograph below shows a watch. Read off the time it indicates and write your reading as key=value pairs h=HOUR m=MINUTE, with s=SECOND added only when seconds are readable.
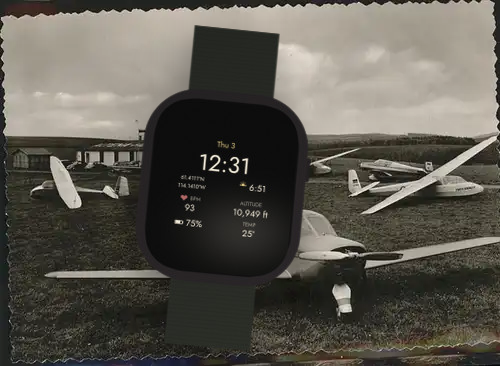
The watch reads h=12 m=31
